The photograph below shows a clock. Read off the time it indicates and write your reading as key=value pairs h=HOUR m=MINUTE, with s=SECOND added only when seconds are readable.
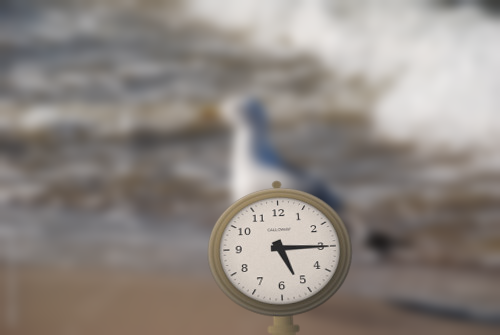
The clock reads h=5 m=15
